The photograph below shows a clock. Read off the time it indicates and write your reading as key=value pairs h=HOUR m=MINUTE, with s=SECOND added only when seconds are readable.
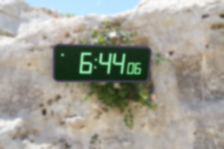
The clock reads h=6 m=44 s=6
